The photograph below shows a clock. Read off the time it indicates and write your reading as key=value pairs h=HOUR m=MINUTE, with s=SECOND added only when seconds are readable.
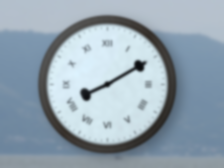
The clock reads h=8 m=10
